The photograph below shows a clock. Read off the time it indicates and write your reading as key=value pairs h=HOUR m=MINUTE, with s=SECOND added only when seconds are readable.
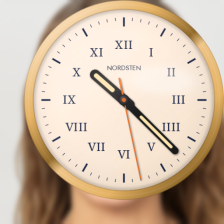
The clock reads h=10 m=22 s=28
